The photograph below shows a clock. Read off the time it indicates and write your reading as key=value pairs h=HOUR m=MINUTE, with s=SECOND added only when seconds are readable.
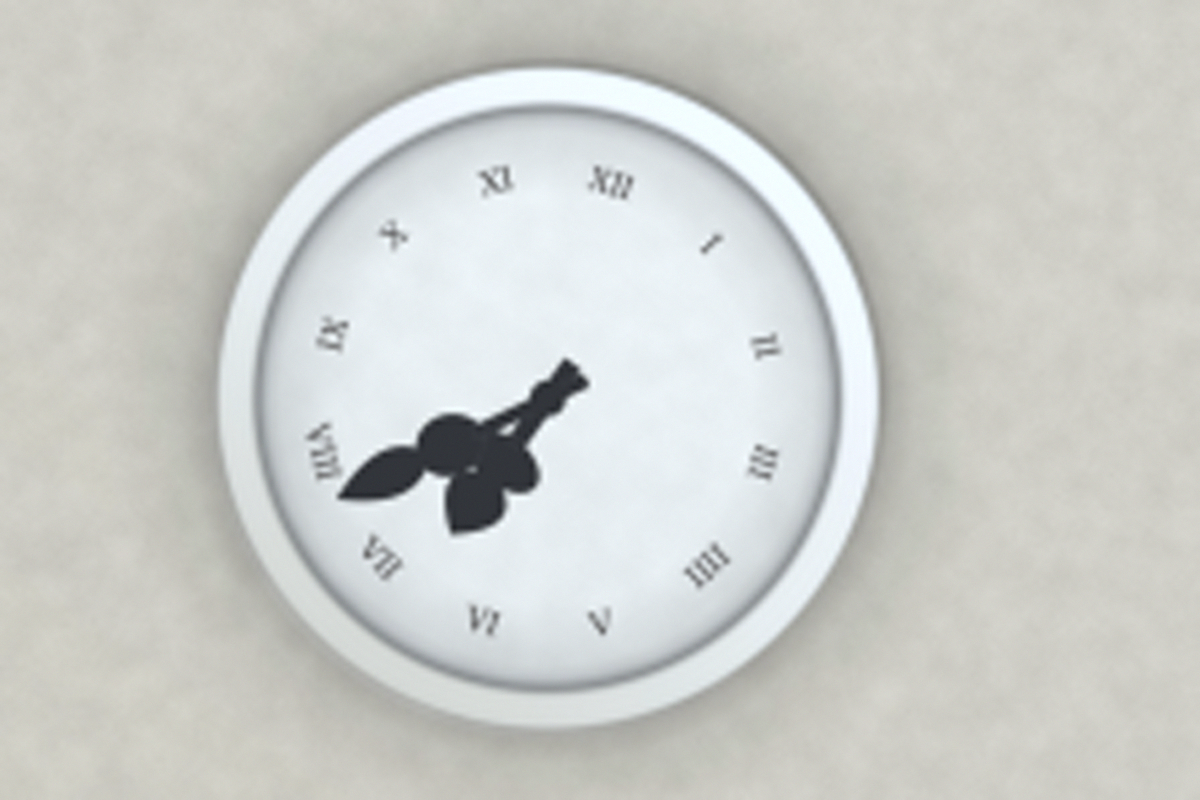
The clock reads h=6 m=38
